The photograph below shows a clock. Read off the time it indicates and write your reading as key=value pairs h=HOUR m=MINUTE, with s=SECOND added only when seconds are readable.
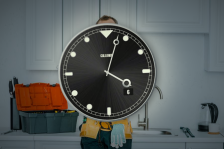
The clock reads h=4 m=3
